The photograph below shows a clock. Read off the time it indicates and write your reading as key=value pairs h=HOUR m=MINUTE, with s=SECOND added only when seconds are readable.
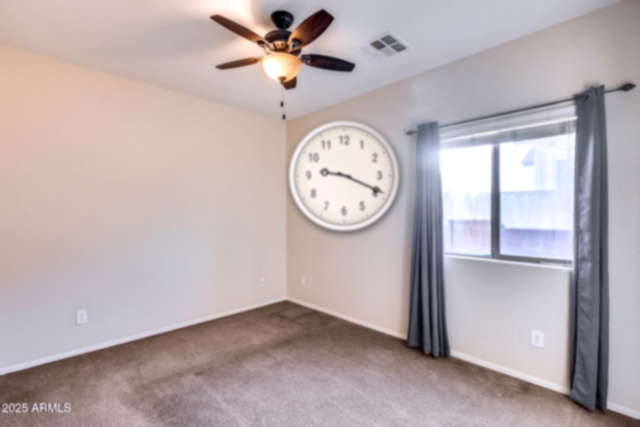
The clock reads h=9 m=19
